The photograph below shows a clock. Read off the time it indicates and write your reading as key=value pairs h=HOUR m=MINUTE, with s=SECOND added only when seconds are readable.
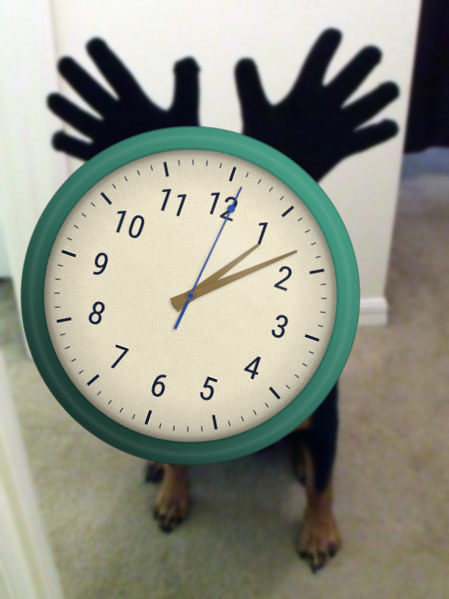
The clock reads h=1 m=8 s=1
